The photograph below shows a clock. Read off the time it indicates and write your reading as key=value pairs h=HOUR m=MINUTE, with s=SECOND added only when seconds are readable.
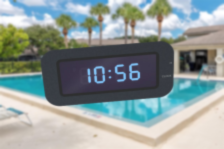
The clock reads h=10 m=56
